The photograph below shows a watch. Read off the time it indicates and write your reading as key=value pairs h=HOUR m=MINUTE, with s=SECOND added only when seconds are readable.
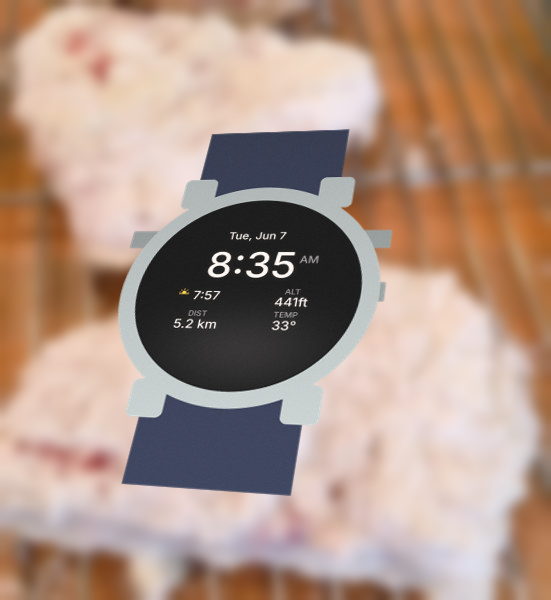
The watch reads h=8 m=35
